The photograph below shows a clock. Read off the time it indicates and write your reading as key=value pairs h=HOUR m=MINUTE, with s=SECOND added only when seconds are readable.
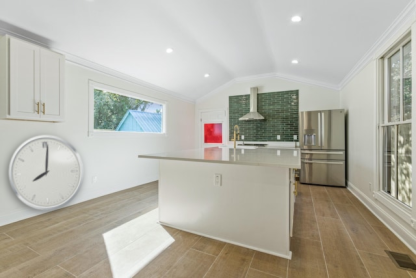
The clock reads h=8 m=1
